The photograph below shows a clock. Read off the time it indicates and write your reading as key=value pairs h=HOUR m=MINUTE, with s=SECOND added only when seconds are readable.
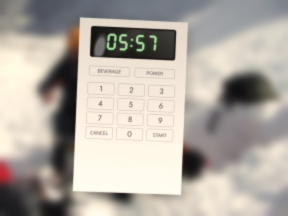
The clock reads h=5 m=57
